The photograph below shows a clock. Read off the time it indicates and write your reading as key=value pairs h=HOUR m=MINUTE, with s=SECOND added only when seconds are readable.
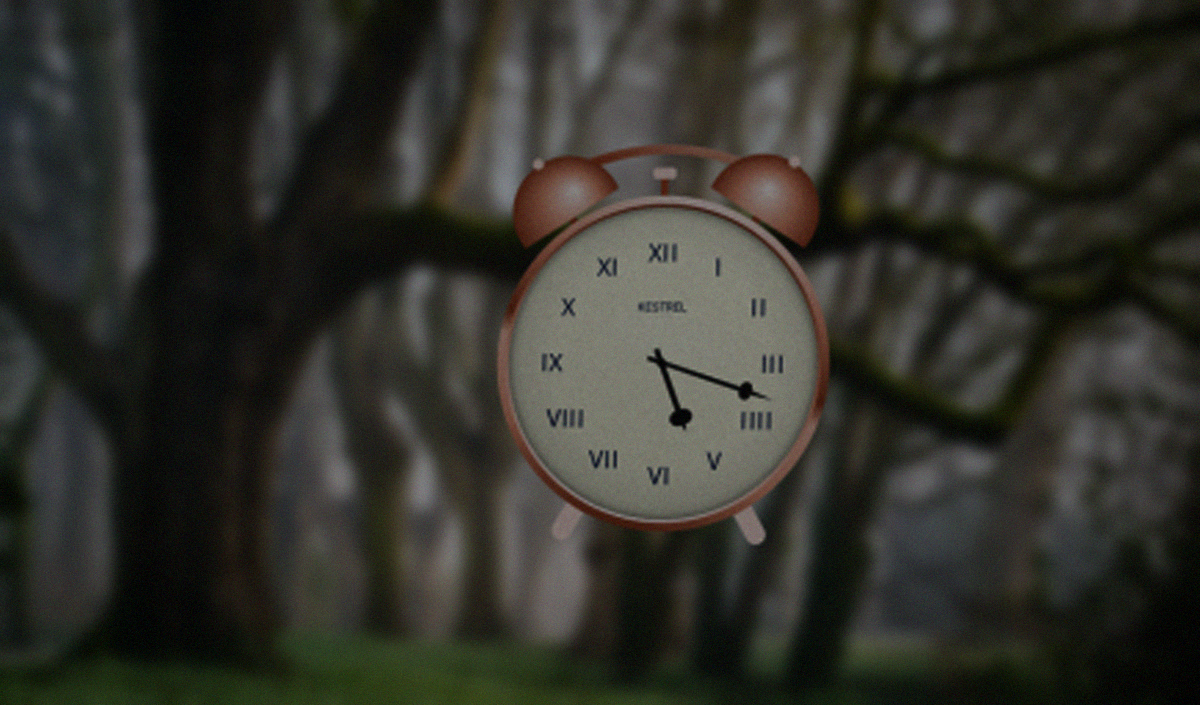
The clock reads h=5 m=18
